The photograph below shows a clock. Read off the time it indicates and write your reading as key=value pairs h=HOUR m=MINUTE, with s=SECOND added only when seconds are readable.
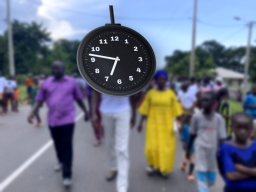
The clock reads h=6 m=47
